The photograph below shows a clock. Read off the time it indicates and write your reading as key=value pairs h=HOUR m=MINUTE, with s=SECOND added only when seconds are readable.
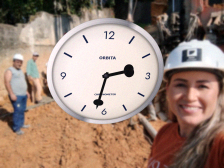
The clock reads h=2 m=32
